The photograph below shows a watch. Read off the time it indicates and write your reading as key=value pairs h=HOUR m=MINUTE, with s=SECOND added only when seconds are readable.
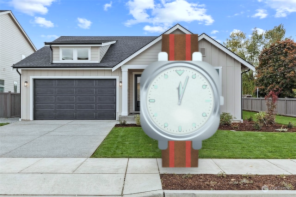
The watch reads h=12 m=3
